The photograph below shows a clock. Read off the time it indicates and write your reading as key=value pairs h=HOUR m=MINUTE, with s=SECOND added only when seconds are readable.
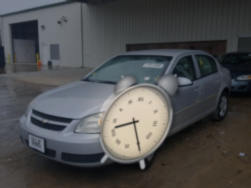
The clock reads h=8 m=25
